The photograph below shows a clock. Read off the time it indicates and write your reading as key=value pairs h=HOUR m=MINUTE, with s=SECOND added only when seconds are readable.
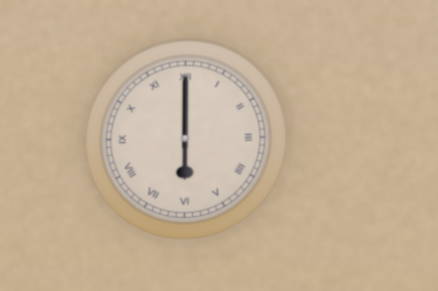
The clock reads h=6 m=0
